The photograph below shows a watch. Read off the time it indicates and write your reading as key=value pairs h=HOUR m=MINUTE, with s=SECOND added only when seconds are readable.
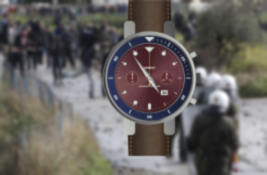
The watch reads h=4 m=54
